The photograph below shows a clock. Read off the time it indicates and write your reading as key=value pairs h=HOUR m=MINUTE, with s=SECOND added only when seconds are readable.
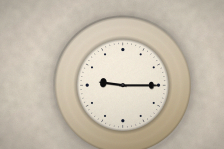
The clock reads h=9 m=15
